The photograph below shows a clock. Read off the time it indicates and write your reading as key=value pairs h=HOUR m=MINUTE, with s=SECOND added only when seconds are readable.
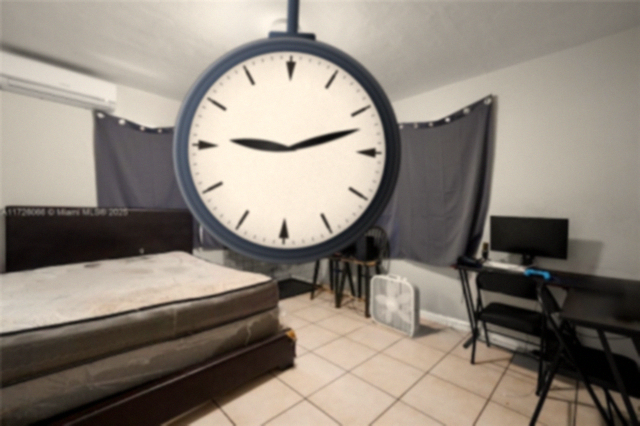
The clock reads h=9 m=12
